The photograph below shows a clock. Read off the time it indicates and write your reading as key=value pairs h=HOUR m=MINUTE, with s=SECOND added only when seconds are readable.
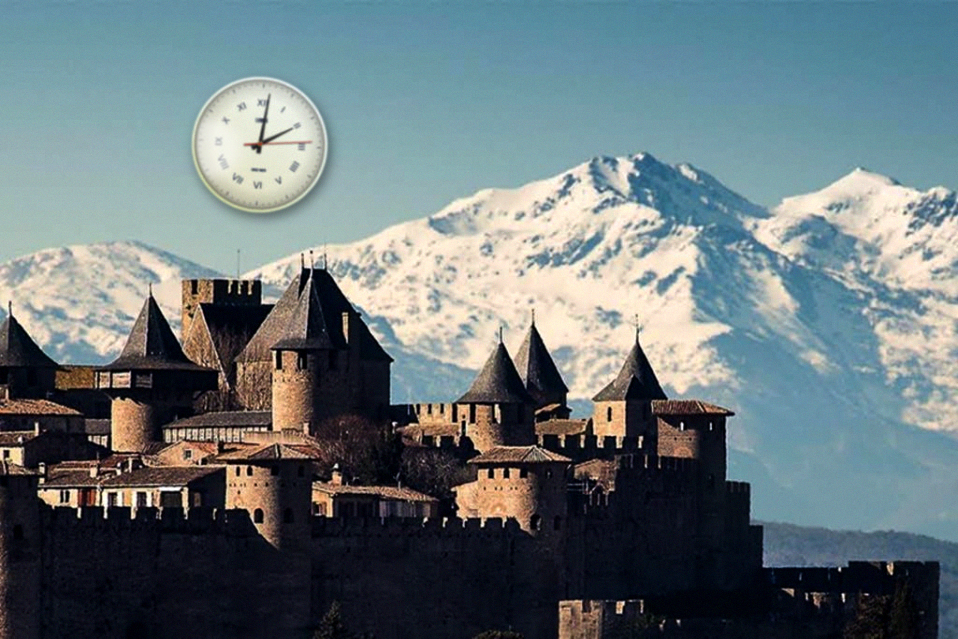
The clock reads h=2 m=1 s=14
